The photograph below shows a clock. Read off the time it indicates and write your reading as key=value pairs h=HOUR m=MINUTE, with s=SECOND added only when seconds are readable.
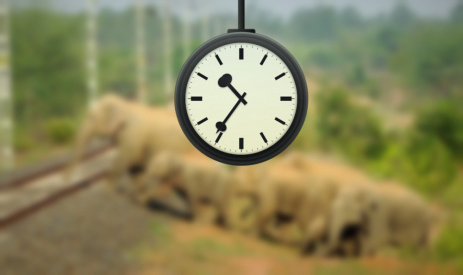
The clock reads h=10 m=36
